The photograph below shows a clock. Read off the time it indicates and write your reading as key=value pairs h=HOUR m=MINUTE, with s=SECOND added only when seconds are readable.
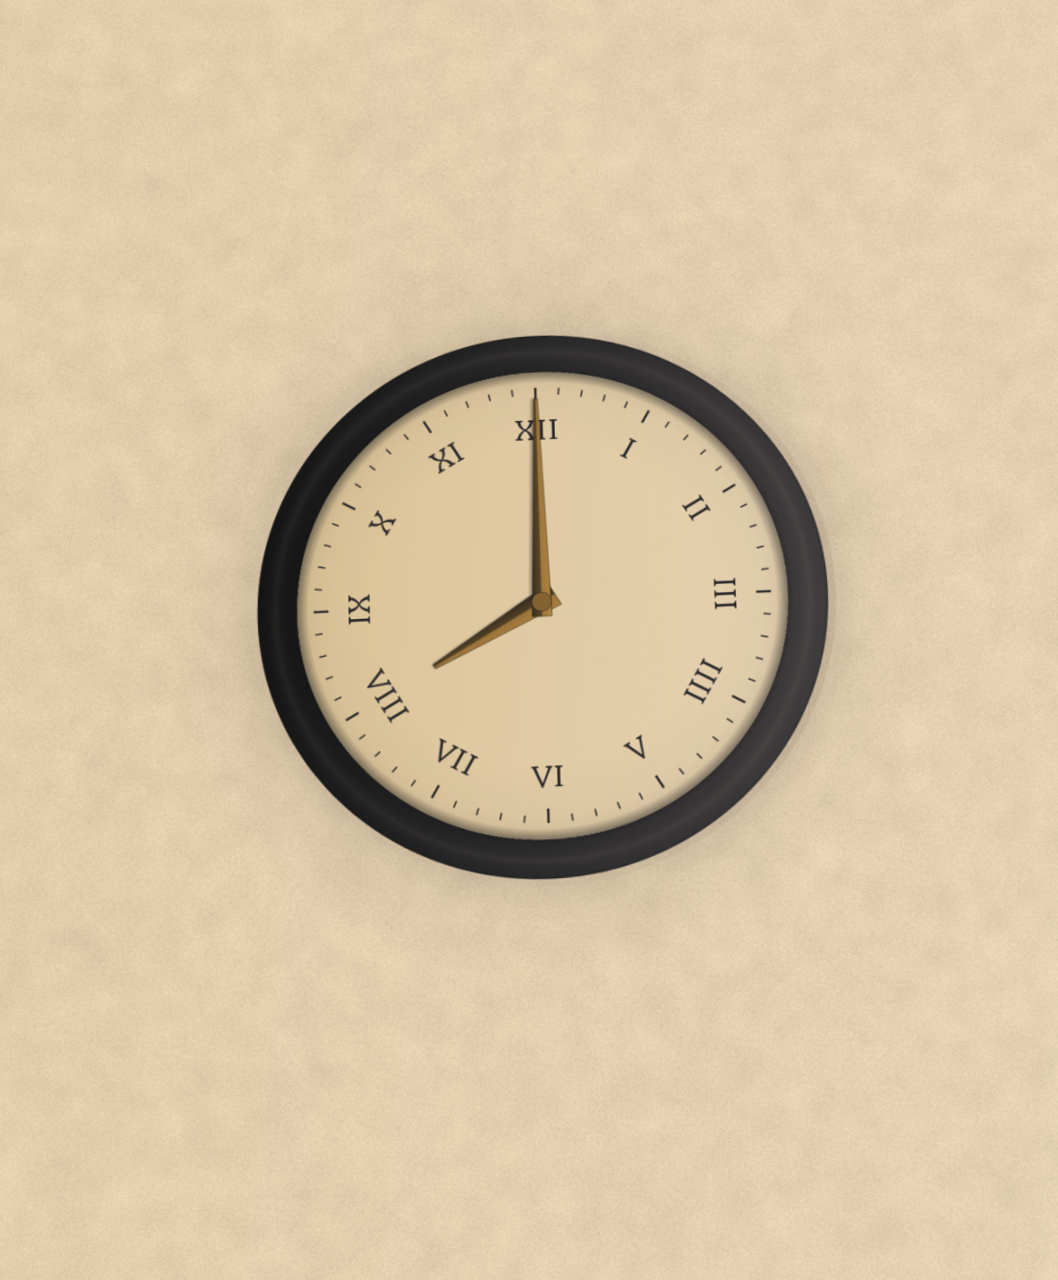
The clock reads h=8 m=0
